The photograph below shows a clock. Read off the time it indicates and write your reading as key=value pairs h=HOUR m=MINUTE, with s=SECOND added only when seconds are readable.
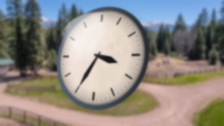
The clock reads h=3 m=35
